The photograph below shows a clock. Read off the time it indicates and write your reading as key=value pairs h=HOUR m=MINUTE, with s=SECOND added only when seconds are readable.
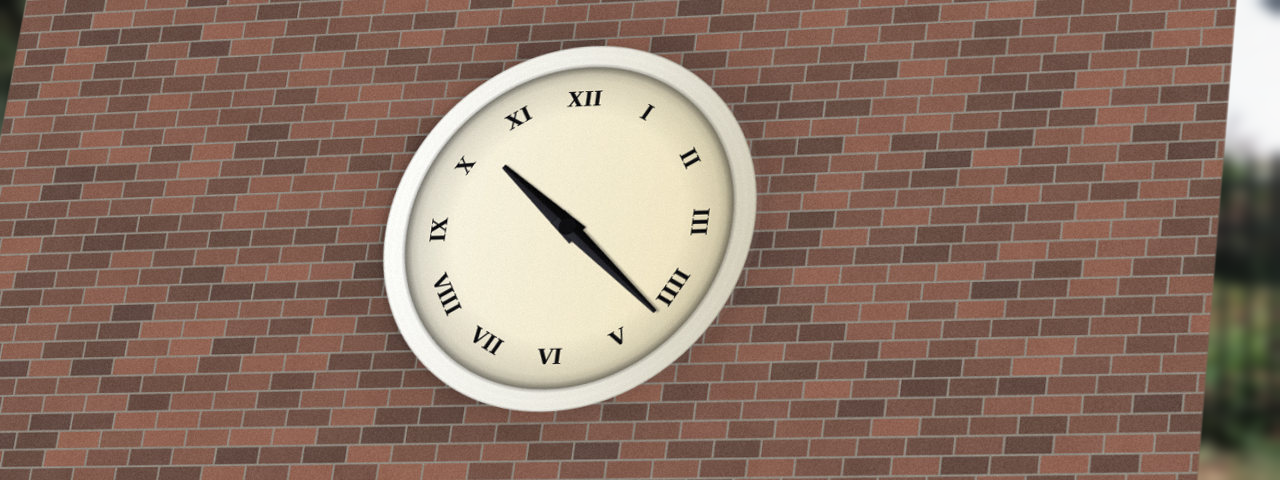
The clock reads h=10 m=22
